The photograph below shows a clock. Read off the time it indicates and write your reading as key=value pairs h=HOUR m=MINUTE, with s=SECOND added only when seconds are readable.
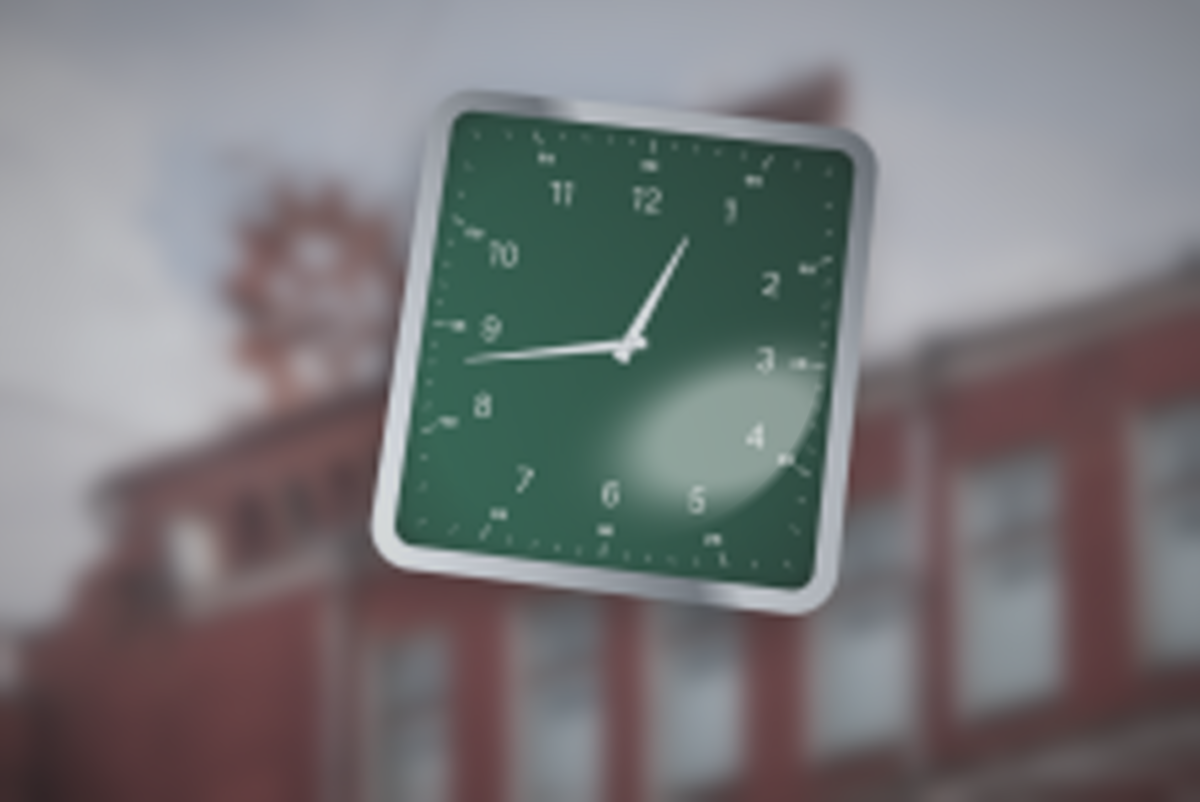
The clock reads h=12 m=43
